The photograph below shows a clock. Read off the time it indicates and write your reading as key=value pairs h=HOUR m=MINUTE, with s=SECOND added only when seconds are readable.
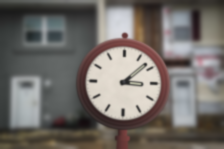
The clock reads h=3 m=8
